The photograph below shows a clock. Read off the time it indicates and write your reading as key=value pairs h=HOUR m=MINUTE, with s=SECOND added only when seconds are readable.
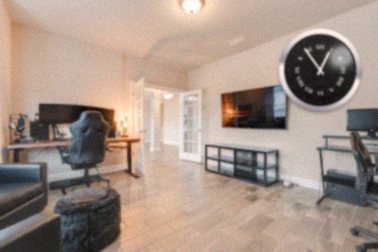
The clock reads h=12 m=54
